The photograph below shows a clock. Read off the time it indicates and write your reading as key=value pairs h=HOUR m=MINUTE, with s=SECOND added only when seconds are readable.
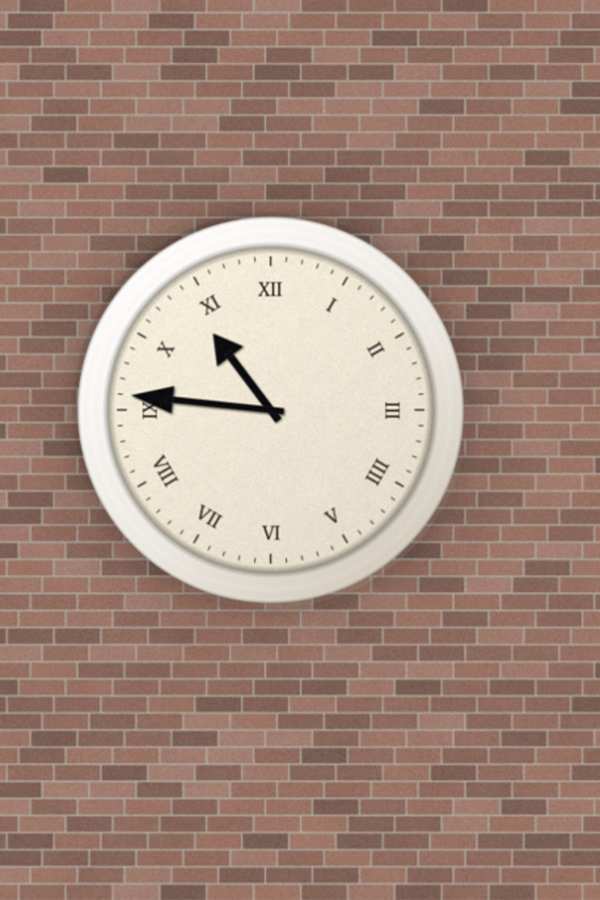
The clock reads h=10 m=46
